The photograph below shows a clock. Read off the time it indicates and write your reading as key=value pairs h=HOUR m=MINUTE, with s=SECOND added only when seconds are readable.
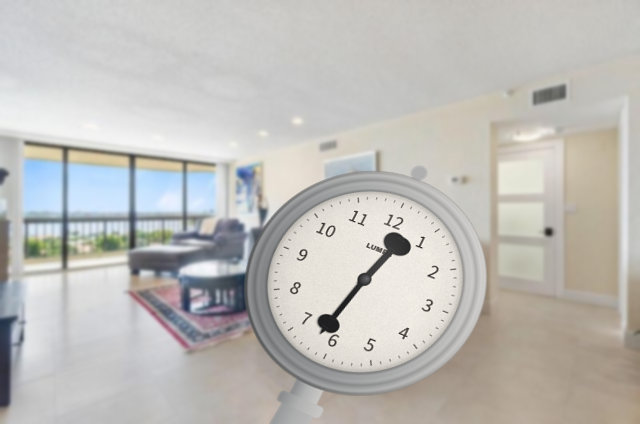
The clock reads h=12 m=32
